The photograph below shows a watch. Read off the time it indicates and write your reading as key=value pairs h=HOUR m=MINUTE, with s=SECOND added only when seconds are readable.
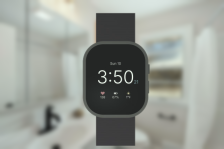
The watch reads h=3 m=50
